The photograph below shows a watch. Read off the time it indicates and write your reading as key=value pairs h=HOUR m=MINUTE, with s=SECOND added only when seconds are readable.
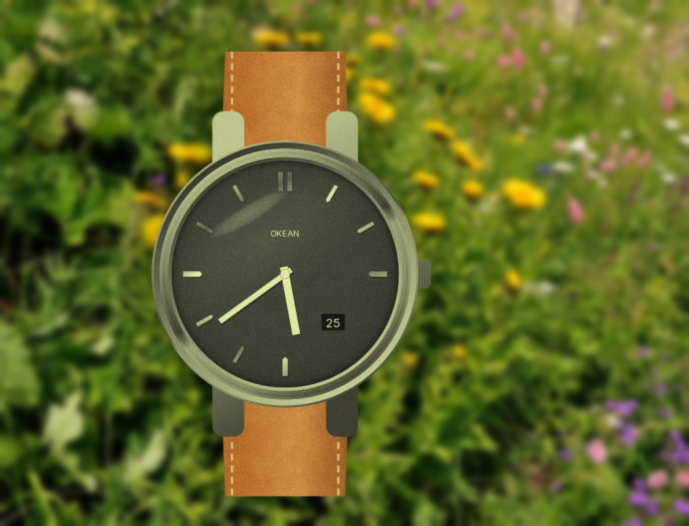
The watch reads h=5 m=39
